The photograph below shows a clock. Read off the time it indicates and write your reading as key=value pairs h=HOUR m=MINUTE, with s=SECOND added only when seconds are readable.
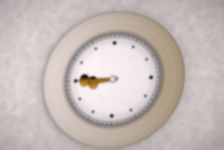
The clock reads h=8 m=45
